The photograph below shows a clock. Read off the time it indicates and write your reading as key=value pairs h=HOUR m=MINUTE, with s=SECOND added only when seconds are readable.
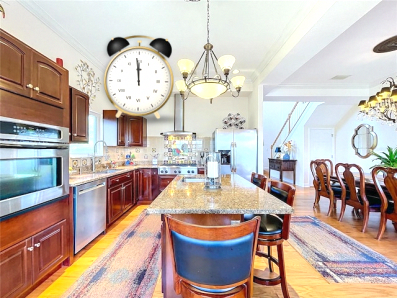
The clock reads h=11 m=59
